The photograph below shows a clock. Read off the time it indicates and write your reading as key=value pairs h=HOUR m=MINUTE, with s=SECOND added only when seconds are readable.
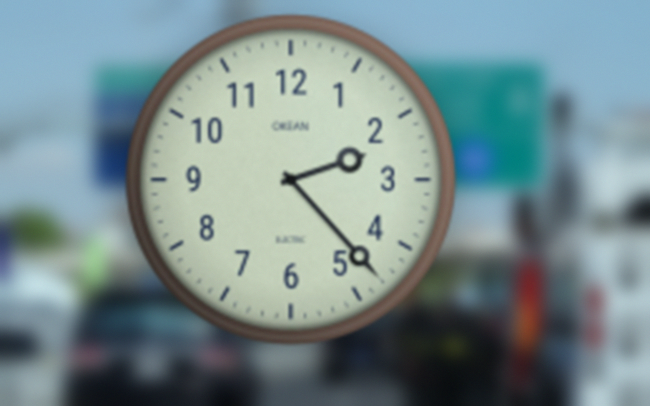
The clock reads h=2 m=23
